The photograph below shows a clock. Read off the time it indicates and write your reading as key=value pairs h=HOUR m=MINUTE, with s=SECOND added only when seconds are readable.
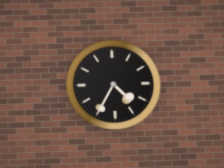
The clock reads h=4 m=35
